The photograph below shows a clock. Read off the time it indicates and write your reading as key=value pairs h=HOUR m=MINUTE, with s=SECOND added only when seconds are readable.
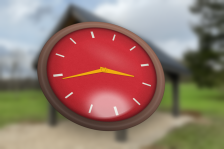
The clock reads h=3 m=44
